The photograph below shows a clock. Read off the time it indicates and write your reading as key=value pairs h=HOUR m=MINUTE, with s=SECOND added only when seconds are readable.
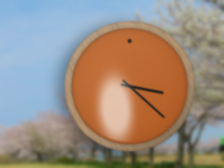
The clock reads h=3 m=22
